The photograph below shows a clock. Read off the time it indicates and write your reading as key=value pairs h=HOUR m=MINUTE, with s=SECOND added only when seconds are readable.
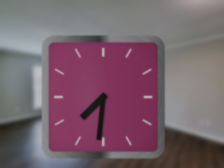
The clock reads h=7 m=31
